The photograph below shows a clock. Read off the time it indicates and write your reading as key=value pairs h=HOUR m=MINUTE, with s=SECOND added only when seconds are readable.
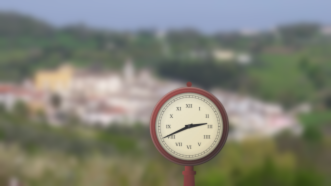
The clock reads h=2 m=41
